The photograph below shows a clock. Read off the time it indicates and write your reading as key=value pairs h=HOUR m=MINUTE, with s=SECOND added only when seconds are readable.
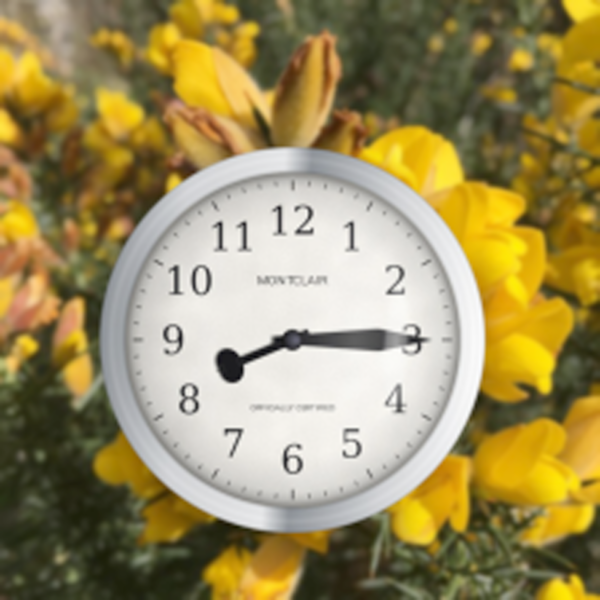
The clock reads h=8 m=15
